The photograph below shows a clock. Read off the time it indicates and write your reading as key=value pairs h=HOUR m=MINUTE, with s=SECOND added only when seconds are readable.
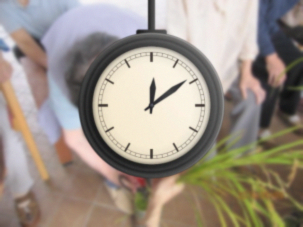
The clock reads h=12 m=9
